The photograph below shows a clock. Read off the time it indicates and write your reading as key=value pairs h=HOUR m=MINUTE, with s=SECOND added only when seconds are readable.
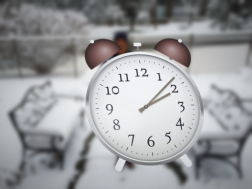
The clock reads h=2 m=8
